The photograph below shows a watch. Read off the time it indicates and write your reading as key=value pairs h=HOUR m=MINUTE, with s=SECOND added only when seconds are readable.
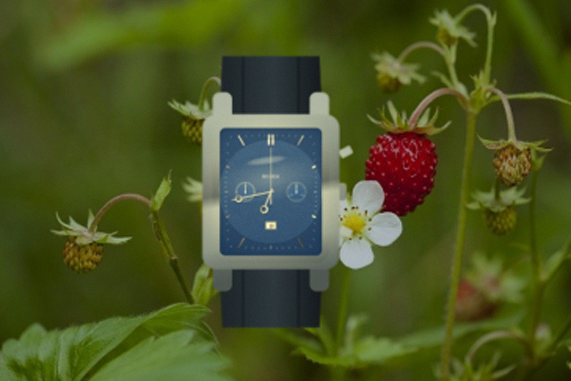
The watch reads h=6 m=43
